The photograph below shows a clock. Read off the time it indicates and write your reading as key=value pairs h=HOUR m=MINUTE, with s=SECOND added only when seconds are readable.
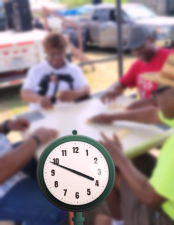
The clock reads h=3 m=49
